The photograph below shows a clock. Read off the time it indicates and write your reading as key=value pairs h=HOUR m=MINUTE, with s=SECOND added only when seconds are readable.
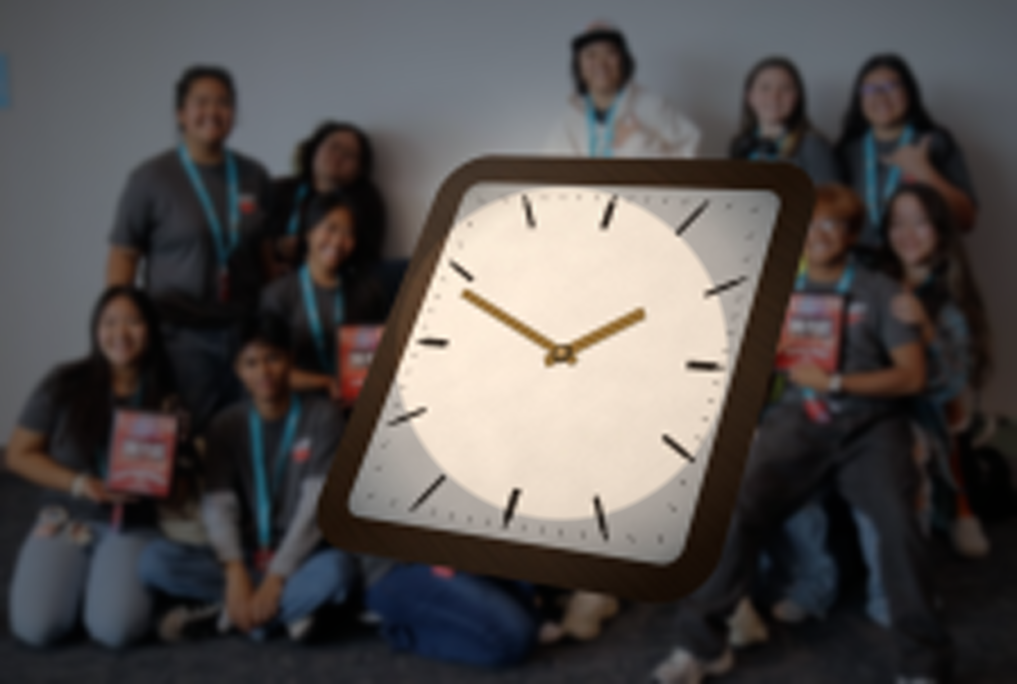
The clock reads h=1 m=49
